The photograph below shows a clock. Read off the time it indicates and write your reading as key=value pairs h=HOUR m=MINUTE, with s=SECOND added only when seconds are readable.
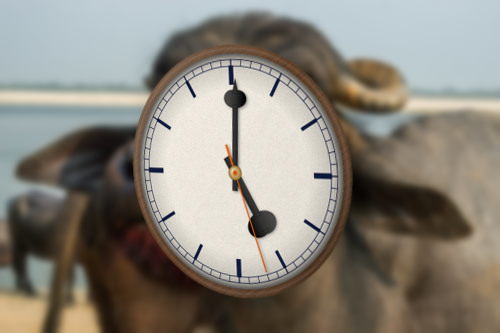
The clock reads h=5 m=0 s=27
